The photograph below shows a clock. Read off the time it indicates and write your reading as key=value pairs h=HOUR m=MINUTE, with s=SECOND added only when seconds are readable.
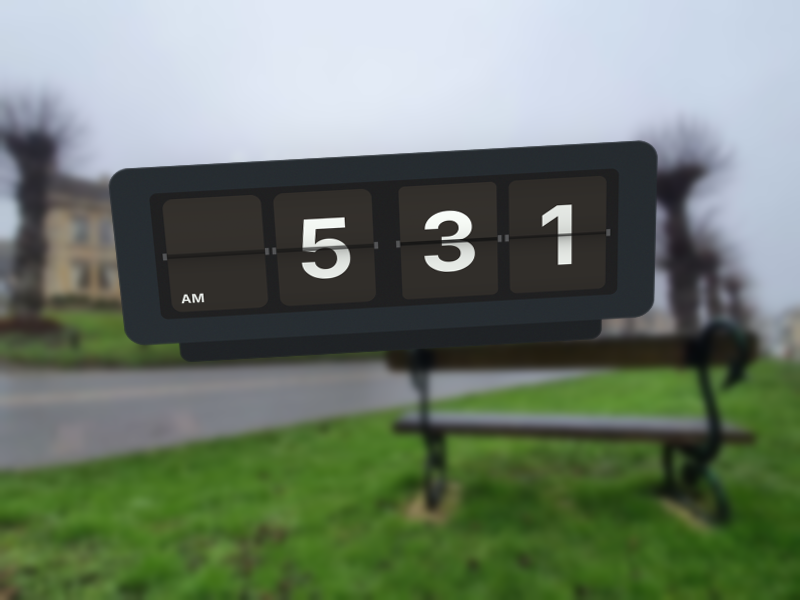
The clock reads h=5 m=31
